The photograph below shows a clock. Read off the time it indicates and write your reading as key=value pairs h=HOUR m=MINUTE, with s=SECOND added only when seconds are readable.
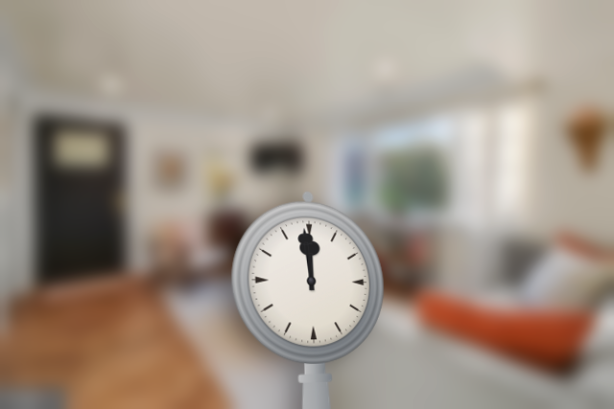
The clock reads h=11 m=59
